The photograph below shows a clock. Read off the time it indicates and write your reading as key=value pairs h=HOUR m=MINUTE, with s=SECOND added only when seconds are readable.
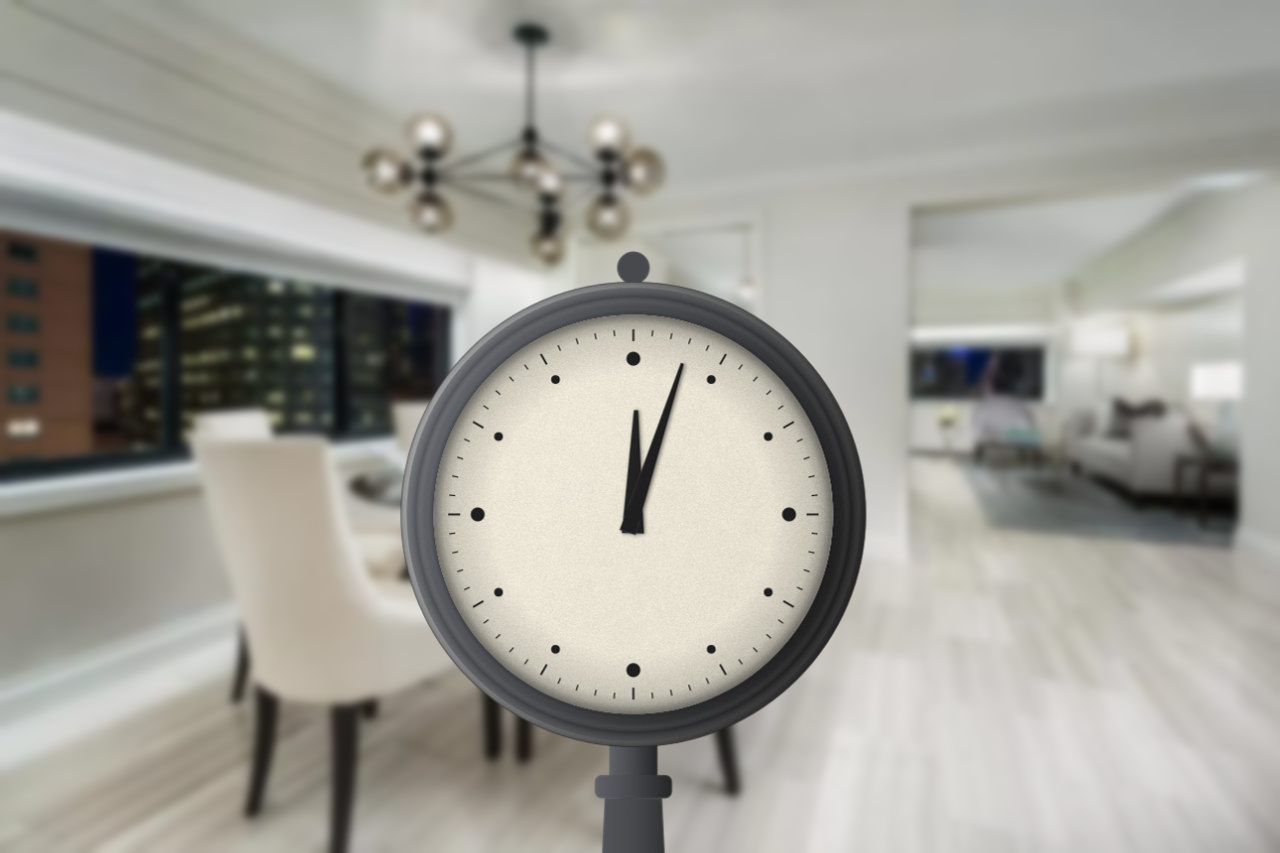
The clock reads h=12 m=3
